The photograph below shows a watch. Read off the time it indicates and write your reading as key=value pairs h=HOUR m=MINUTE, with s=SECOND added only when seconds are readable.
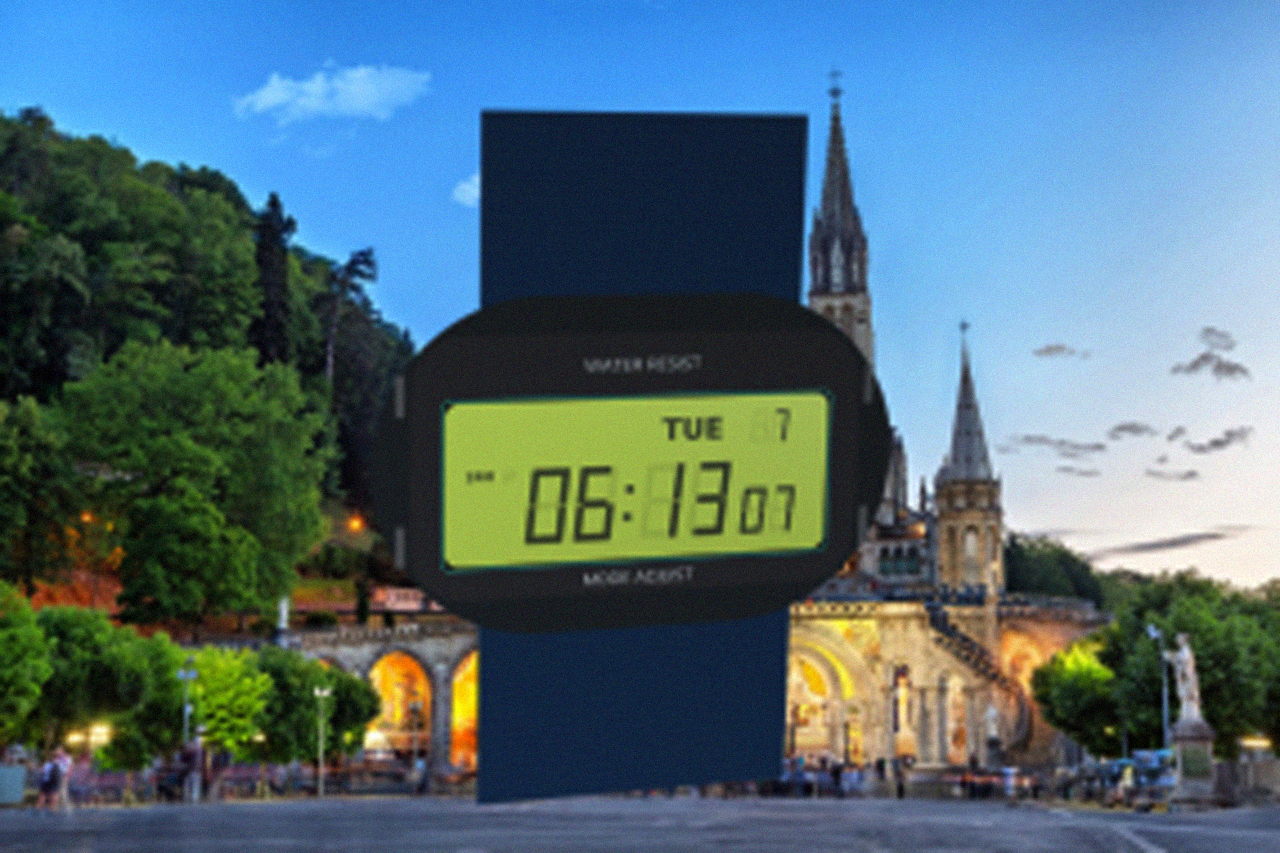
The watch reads h=6 m=13 s=7
